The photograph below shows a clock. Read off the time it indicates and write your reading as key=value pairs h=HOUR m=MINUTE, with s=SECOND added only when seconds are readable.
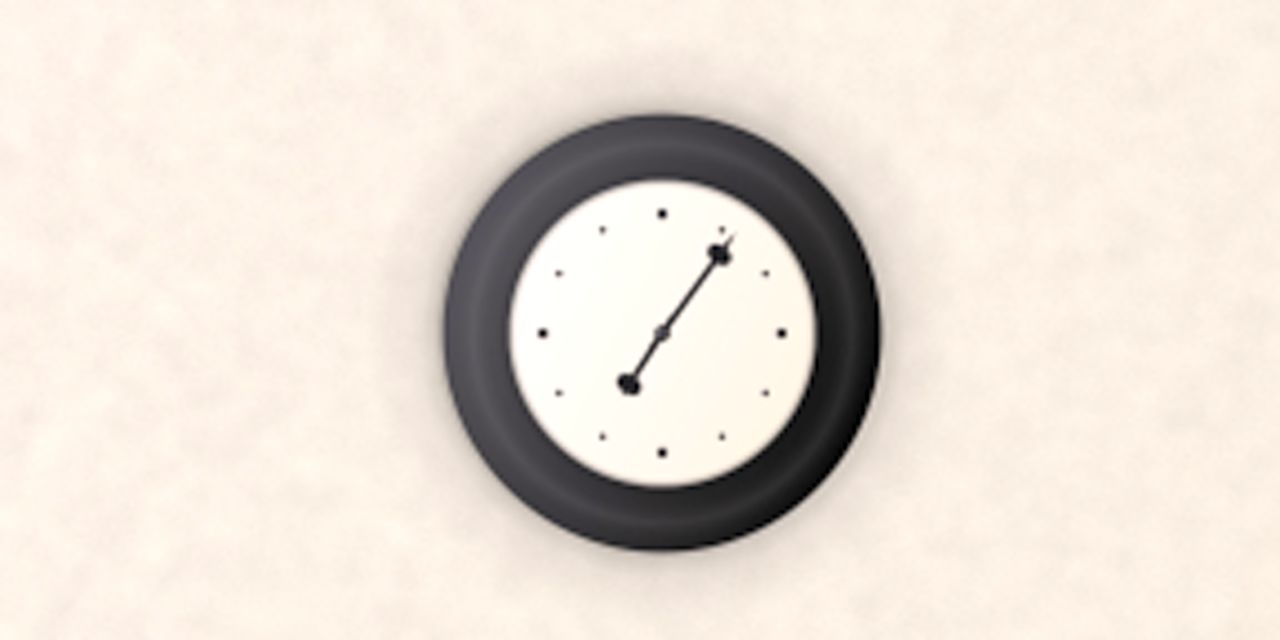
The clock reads h=7 m=6
